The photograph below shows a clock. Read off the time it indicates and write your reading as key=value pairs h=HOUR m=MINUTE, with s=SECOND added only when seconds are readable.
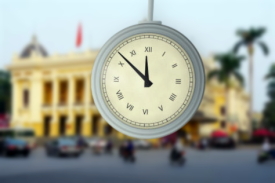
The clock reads h=11 m=52
